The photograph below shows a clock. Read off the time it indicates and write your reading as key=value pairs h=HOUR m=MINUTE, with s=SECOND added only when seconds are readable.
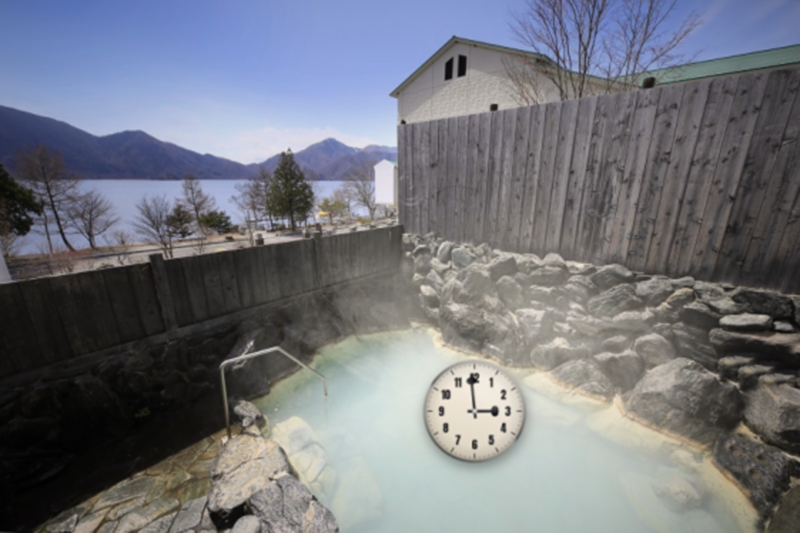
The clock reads h=2 m=59
